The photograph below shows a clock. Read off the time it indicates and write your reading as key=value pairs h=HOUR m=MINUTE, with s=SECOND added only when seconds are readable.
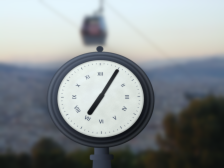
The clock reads h=7 m=5
